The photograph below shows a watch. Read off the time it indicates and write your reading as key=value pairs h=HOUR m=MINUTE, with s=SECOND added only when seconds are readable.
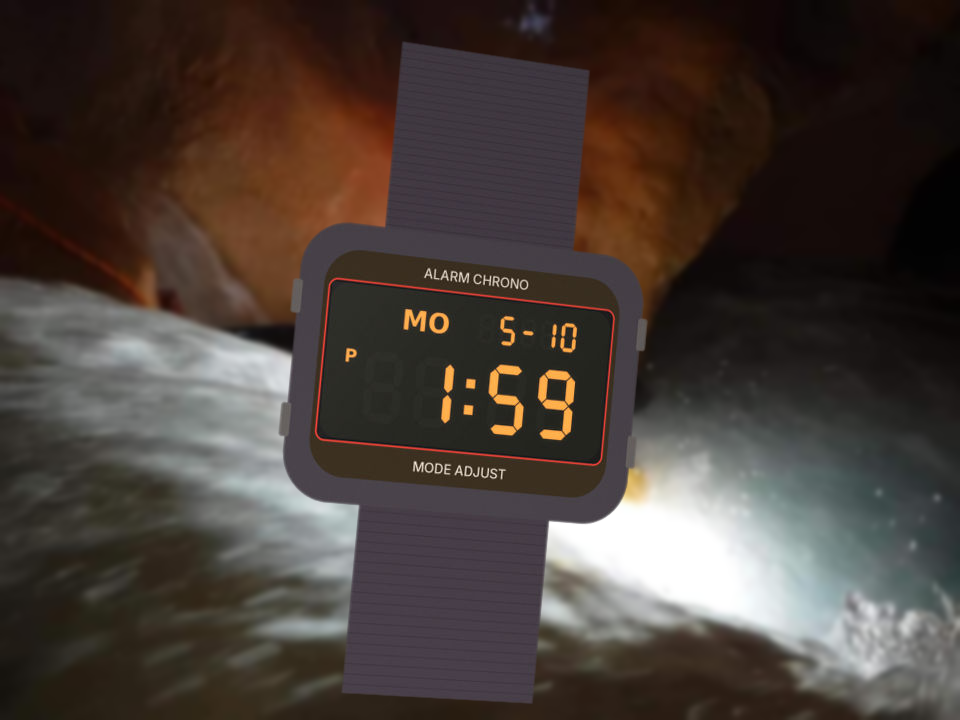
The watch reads h=1 m=59
